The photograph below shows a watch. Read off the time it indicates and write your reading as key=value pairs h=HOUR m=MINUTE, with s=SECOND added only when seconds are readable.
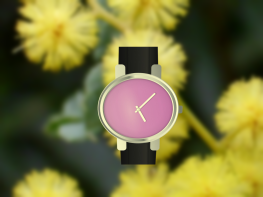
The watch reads h=5 m=7
